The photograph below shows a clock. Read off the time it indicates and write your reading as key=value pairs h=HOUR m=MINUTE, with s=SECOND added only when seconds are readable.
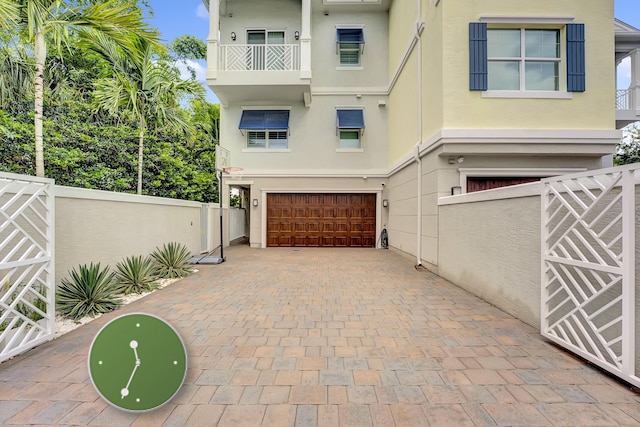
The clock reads h=11 m=34
